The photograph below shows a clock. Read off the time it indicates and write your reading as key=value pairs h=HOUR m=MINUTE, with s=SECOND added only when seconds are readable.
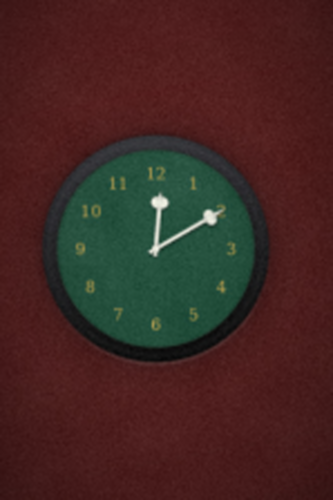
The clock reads h=12 m=10
